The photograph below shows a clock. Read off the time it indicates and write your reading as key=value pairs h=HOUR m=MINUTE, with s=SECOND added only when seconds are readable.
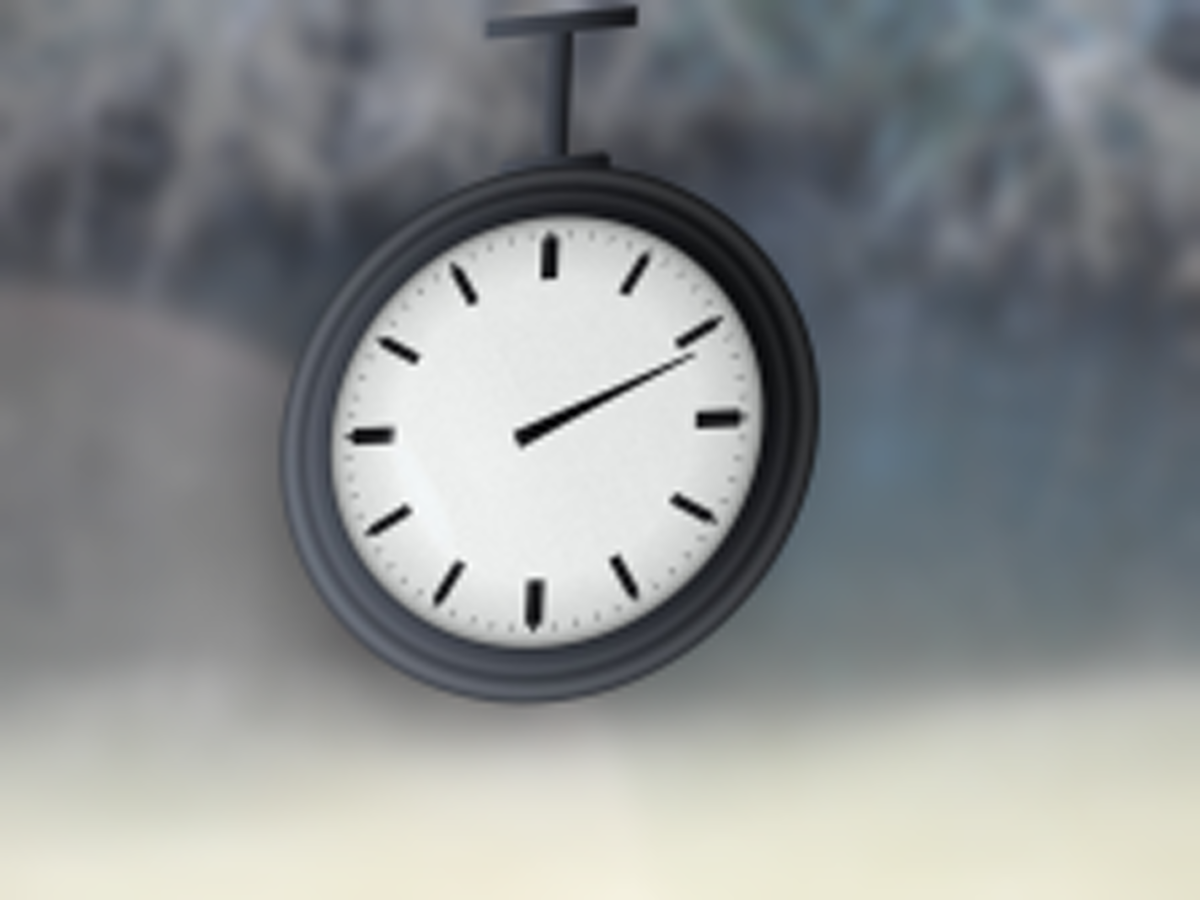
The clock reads h=2 m=11
